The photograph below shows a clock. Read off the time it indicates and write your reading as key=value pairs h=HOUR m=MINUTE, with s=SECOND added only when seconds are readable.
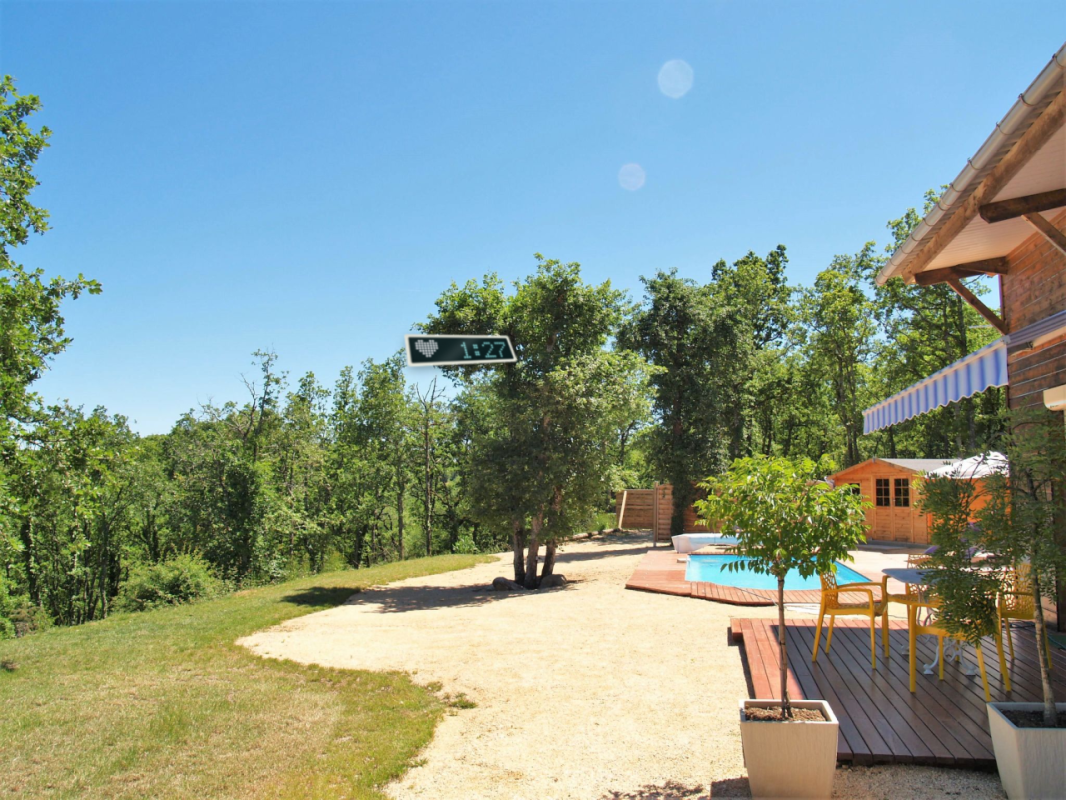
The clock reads h=1 m=27
